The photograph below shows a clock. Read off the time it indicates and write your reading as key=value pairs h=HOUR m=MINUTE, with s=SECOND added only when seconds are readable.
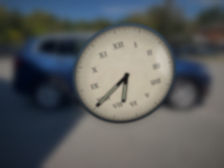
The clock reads h=6 m=40
